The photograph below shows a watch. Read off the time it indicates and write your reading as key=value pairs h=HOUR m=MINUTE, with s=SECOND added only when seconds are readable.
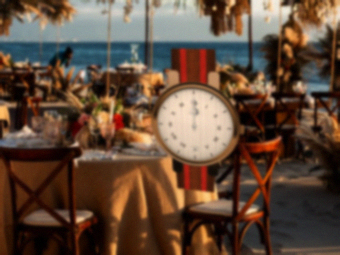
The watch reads h=12 m=0
